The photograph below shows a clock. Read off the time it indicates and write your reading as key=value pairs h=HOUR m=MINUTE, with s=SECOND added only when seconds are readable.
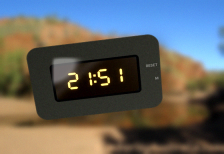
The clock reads h=21 m=51
